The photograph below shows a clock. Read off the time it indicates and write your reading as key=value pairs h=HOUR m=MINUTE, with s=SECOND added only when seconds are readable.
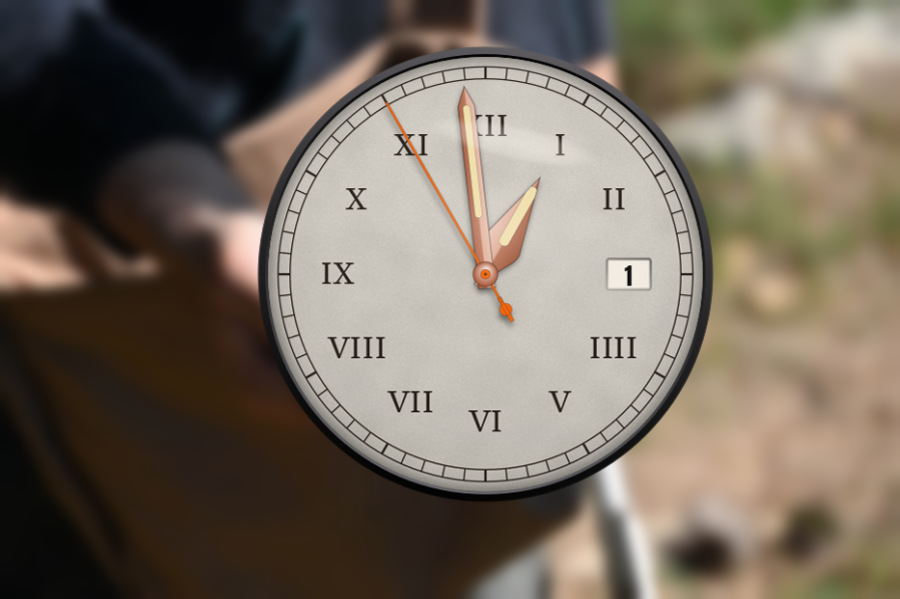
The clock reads h=12 m=58 s=55
